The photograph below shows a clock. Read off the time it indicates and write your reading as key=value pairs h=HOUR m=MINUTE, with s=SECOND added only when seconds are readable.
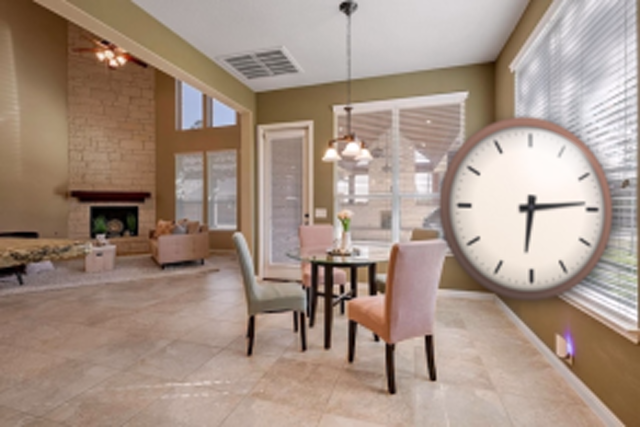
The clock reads h=6 m=14
